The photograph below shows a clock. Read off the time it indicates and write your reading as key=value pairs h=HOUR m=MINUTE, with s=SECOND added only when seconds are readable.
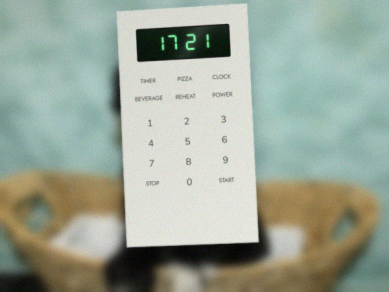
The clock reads h=17 m=21
